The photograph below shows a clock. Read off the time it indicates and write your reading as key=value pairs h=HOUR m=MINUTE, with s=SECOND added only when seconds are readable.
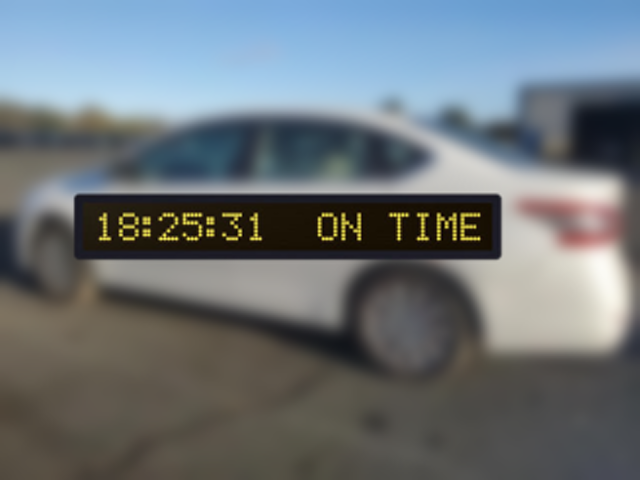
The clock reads h=18 m=25 s=31
